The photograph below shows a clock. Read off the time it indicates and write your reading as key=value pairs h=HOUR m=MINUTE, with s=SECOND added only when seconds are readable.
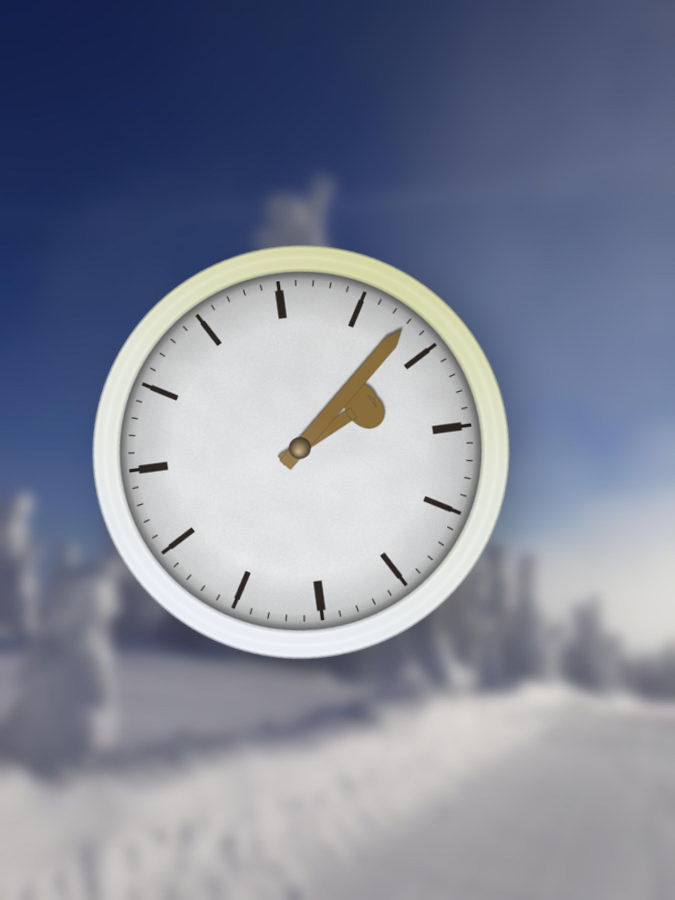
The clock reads h=2 m=8
